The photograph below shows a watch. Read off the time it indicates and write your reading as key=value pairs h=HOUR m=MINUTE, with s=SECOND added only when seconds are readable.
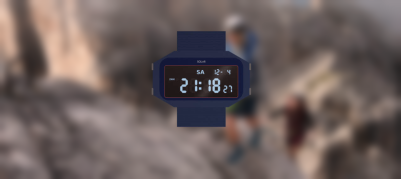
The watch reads h=21 m=18 s=27
